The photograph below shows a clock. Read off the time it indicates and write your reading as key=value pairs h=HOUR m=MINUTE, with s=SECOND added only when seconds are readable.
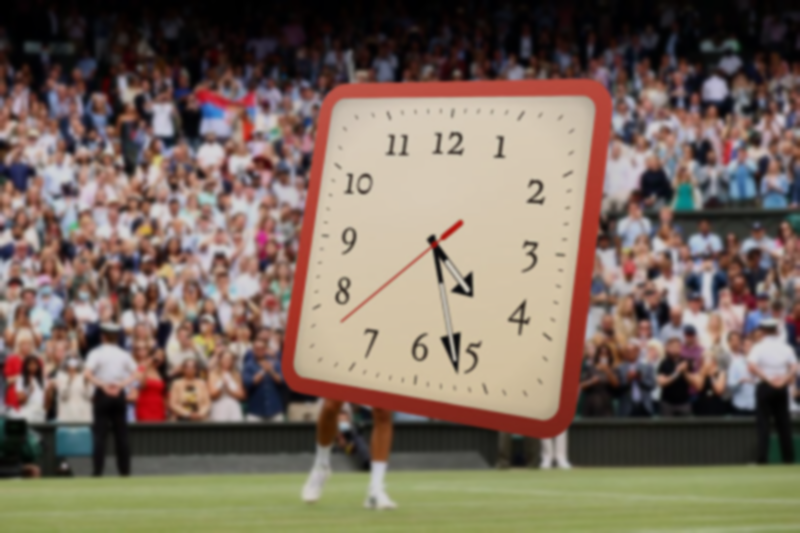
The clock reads h=4 m=26 s=38
